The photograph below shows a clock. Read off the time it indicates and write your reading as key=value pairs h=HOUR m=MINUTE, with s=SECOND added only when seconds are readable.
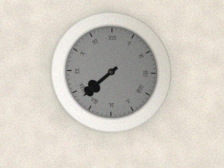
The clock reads h=7 m=38
